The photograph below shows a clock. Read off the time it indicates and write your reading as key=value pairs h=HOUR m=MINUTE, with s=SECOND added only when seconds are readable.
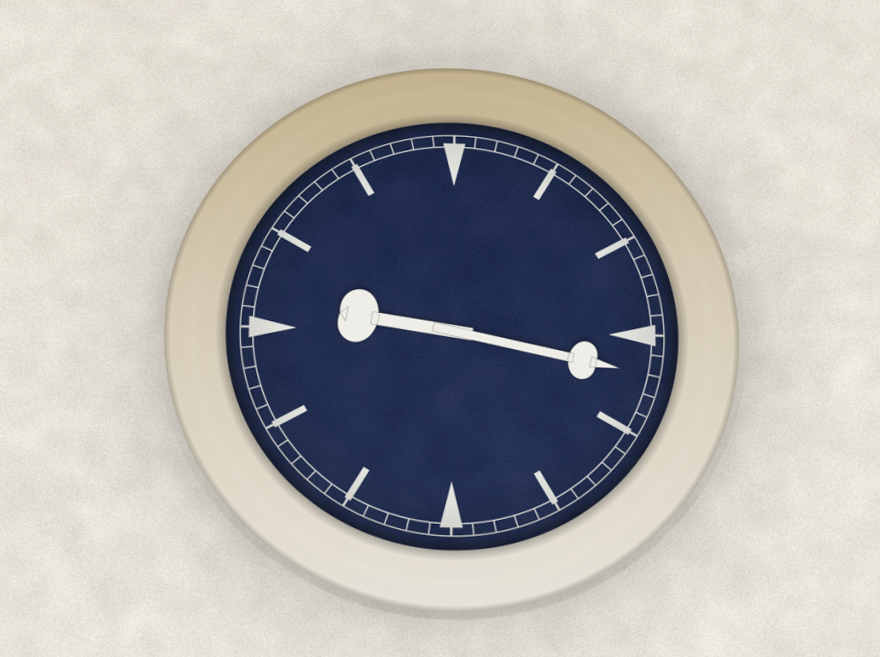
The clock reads h=9 m=17
